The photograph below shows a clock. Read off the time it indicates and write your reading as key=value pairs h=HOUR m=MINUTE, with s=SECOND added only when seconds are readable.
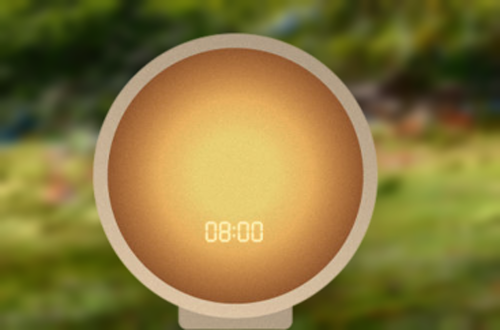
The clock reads h=8 m=0
